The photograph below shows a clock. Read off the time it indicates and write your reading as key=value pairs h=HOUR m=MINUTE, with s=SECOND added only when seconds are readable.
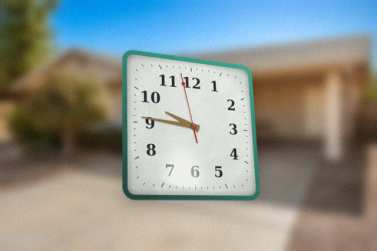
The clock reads h=9 m=45 s=58
